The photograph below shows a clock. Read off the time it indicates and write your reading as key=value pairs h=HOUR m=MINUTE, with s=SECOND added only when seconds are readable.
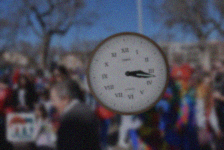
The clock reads h=3 m=17
